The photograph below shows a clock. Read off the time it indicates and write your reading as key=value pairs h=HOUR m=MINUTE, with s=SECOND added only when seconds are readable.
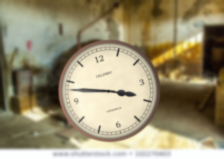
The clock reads h=3 m=48
